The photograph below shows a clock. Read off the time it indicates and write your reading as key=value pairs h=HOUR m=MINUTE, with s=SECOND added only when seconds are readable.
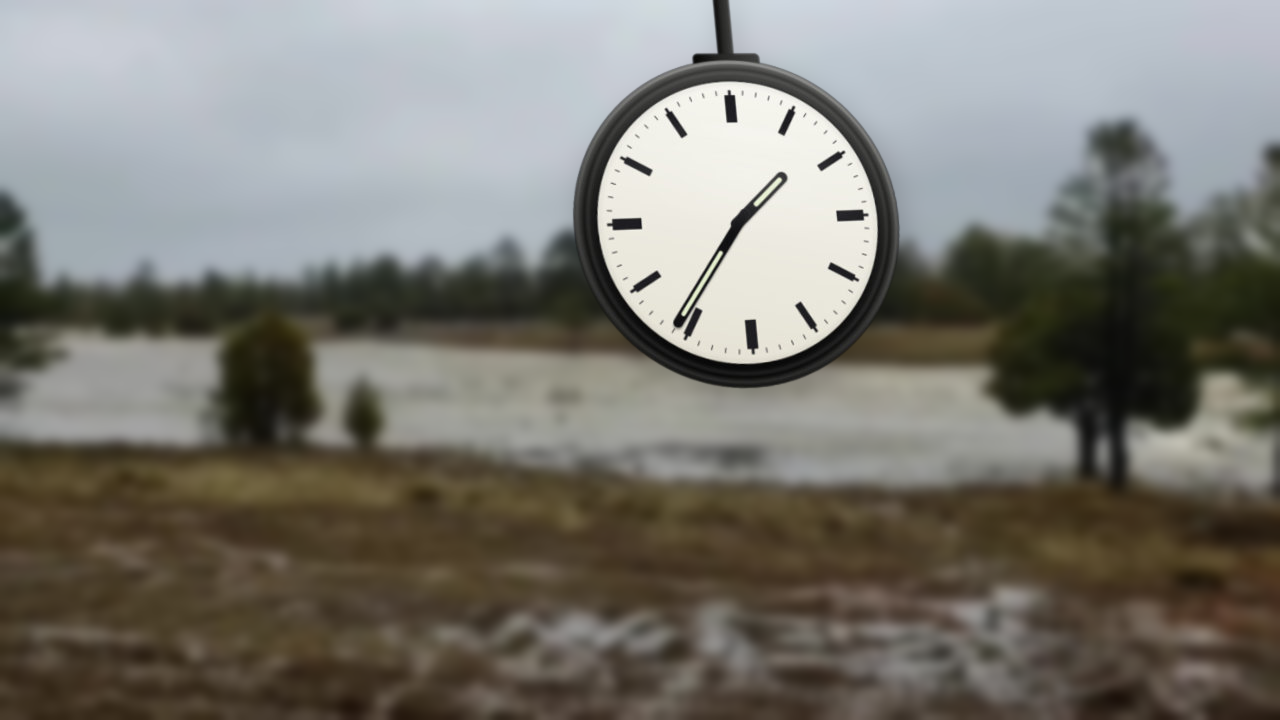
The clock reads h=1 m=36
